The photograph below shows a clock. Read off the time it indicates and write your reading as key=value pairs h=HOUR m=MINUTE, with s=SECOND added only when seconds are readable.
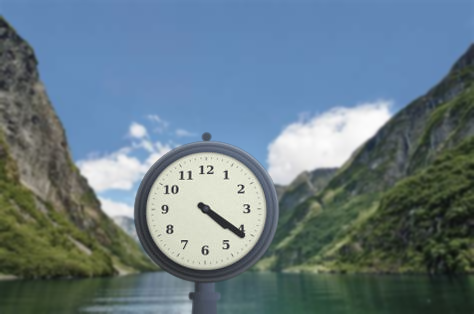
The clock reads h=4 m=21
